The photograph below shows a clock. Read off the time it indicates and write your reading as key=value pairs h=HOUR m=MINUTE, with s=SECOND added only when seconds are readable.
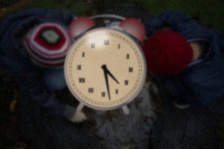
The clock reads h=4 m=28
